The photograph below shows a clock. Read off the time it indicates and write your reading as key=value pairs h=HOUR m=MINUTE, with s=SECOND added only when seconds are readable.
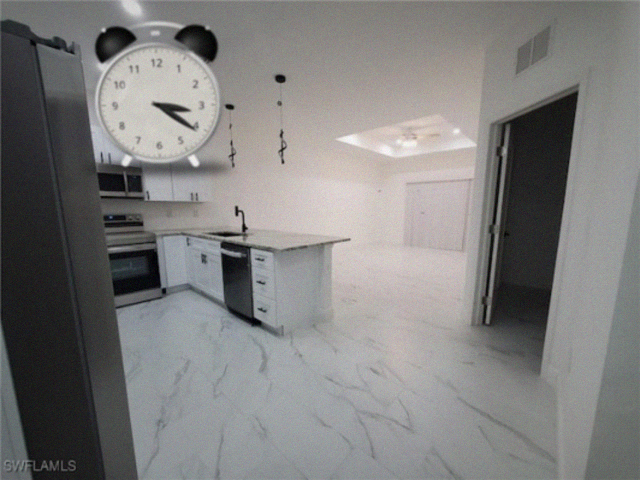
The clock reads h=3 m=21
